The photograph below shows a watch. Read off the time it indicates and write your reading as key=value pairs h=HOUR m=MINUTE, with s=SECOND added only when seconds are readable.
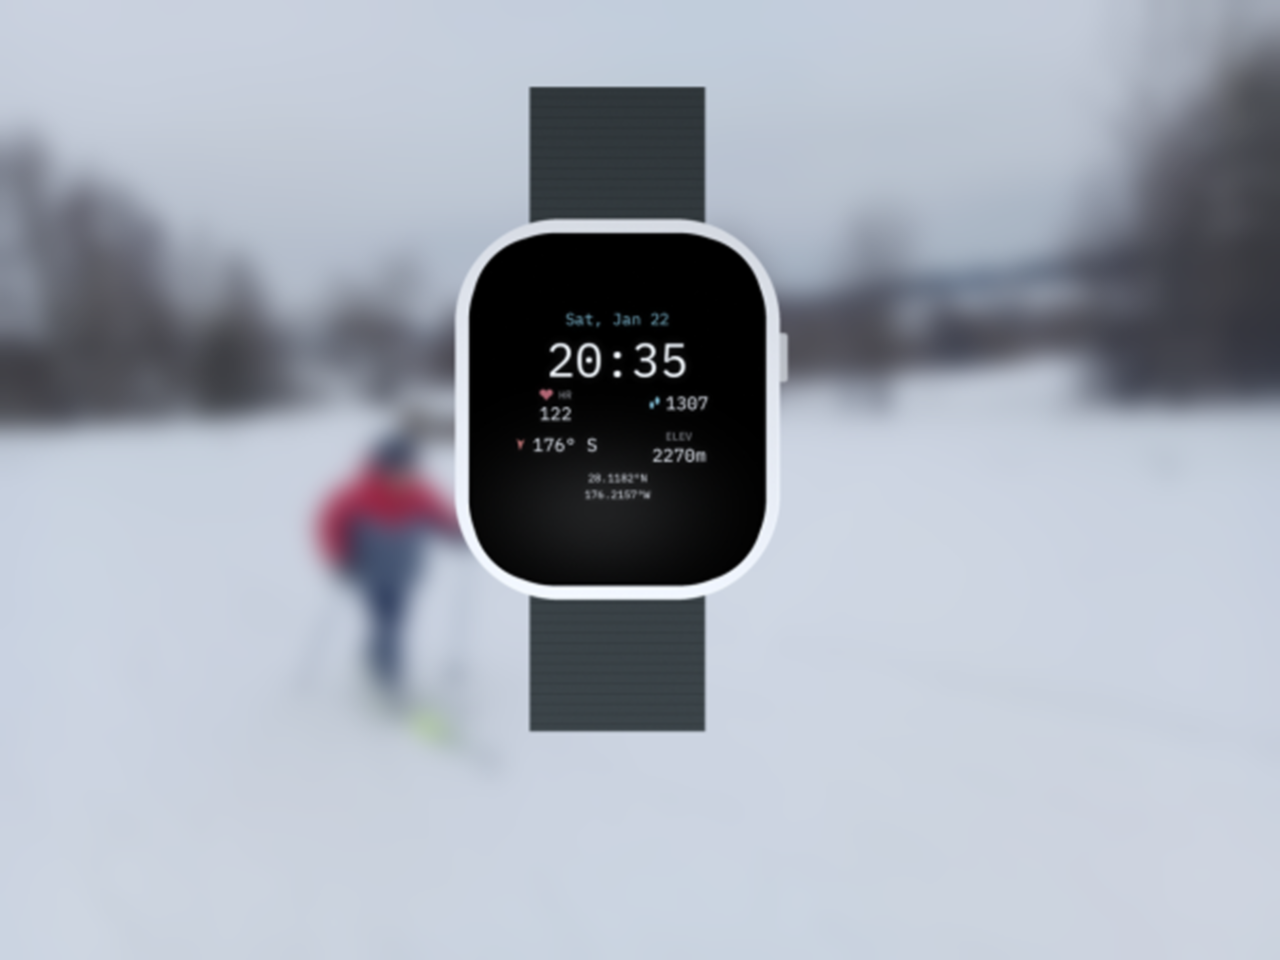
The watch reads h=20 m=35
